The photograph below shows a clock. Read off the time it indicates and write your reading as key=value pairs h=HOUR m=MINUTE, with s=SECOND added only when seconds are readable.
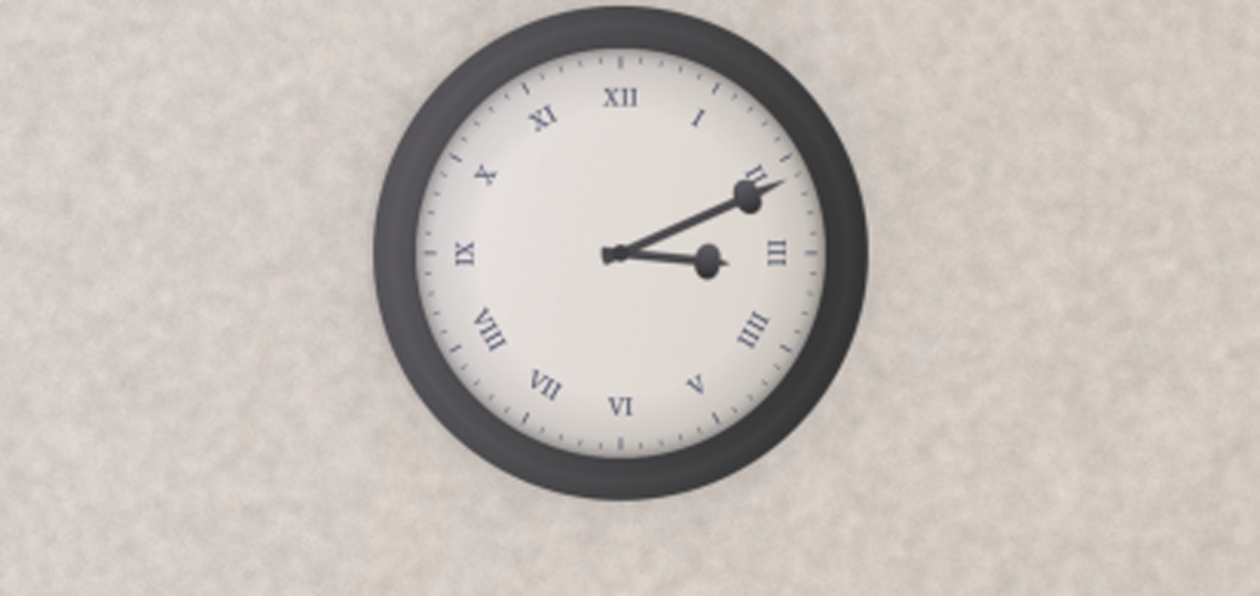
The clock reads h=3 m=11
